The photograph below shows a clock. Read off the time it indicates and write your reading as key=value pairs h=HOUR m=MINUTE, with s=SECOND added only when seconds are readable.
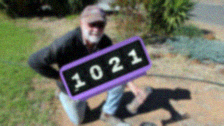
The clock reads h=10 m=21
